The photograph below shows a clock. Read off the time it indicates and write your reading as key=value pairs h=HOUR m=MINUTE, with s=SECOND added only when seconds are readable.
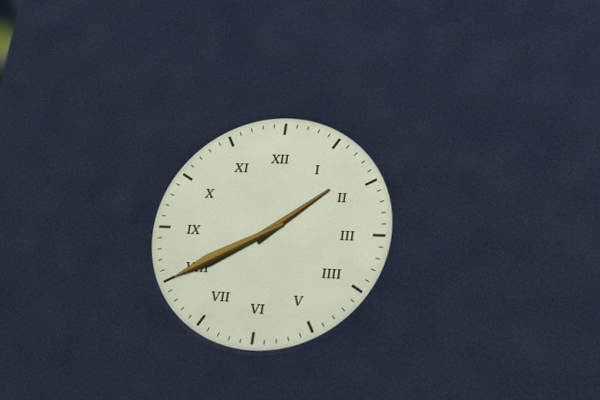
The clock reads h=1 m=40
